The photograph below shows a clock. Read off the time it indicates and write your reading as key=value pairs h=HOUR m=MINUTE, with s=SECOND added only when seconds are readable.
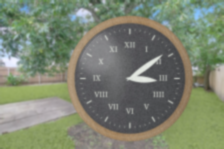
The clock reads h=3 m=9
